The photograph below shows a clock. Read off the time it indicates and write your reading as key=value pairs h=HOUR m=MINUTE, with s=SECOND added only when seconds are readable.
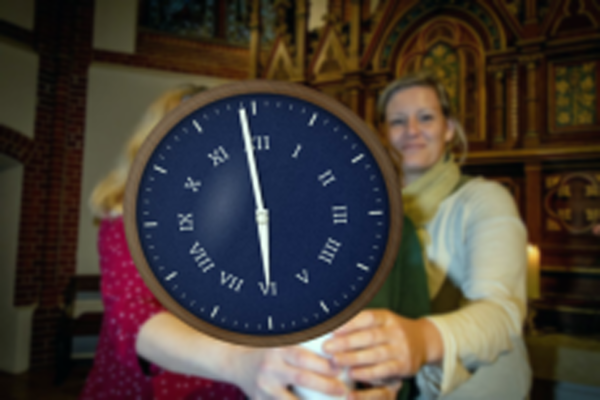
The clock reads h=5 m=59
